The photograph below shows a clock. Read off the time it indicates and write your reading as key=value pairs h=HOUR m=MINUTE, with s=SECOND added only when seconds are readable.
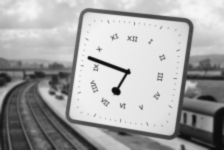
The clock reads h=6 m=47
